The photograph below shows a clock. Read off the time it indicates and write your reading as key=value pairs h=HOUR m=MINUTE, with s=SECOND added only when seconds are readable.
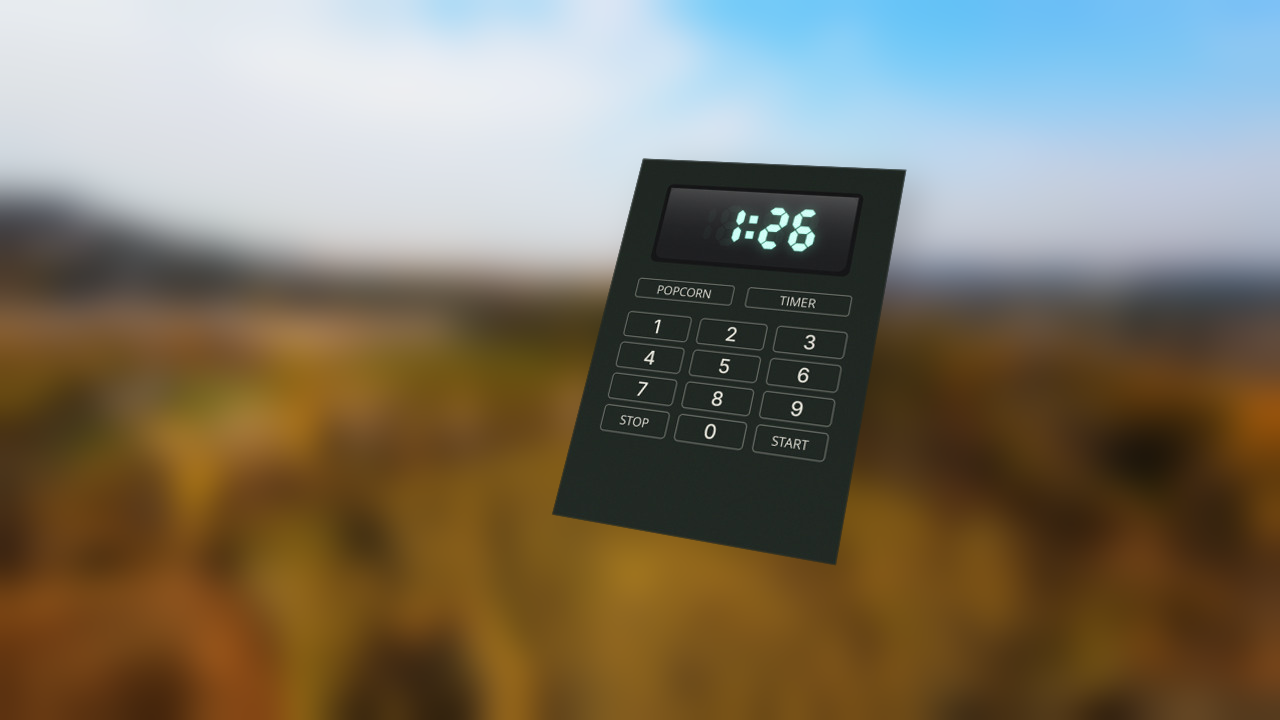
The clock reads h=1 m=26
